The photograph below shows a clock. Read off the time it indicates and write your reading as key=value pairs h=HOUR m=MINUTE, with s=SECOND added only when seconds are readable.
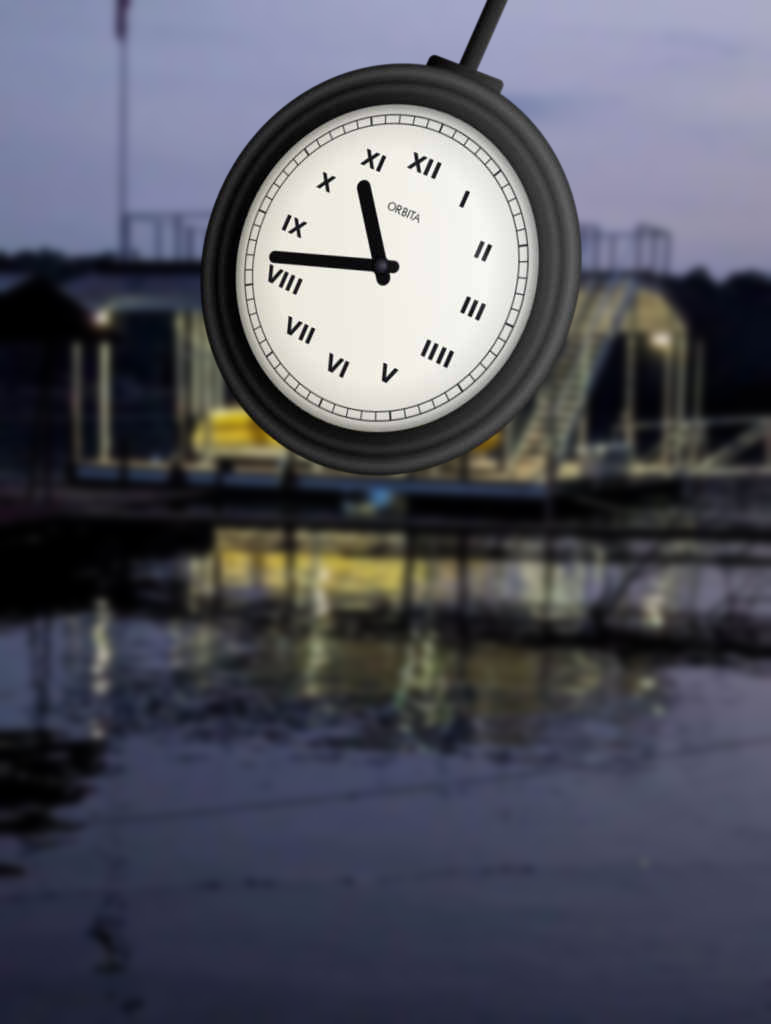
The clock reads h=10 m=42
